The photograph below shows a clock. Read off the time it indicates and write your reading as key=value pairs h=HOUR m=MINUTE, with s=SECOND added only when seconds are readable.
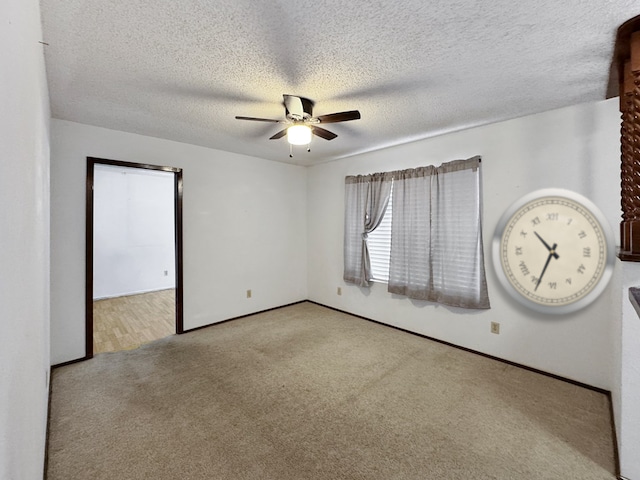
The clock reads h=10 m=34
